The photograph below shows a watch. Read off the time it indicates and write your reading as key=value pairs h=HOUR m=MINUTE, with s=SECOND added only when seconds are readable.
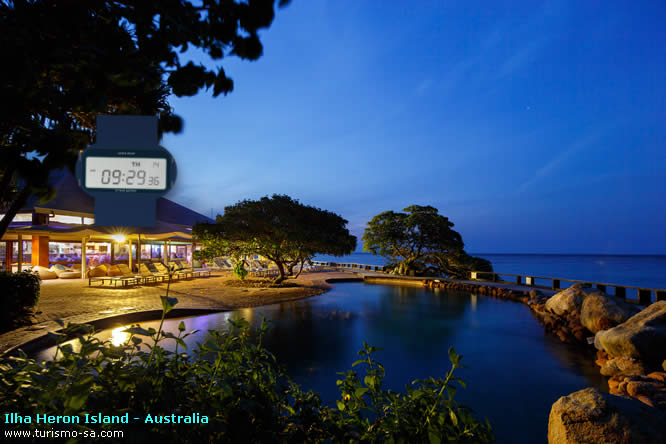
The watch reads h=9 m=29
